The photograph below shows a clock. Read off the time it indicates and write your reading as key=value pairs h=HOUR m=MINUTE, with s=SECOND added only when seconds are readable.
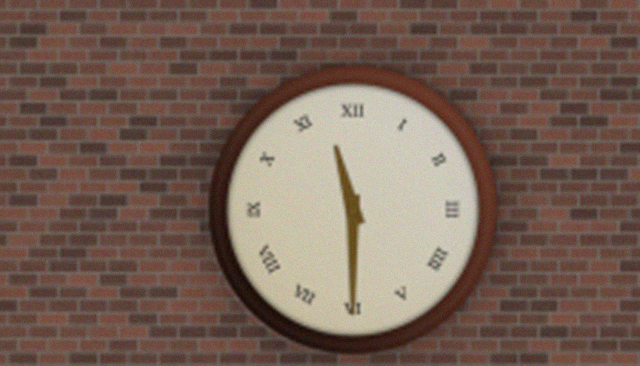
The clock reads h=11 m=30
